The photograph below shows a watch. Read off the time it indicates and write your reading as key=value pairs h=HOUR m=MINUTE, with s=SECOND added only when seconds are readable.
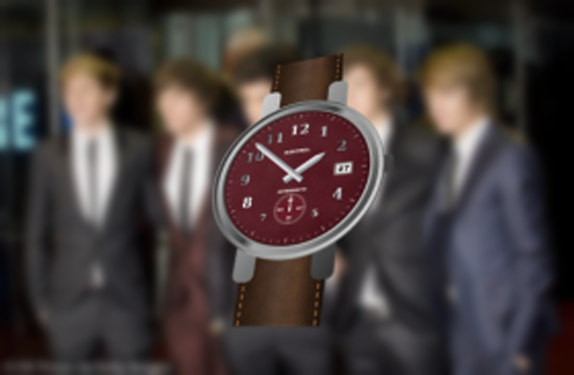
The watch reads h=1 m=52
